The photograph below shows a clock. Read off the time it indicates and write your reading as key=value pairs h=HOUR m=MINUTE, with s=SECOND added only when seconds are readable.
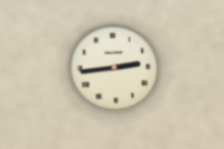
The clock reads h=2 m=44
